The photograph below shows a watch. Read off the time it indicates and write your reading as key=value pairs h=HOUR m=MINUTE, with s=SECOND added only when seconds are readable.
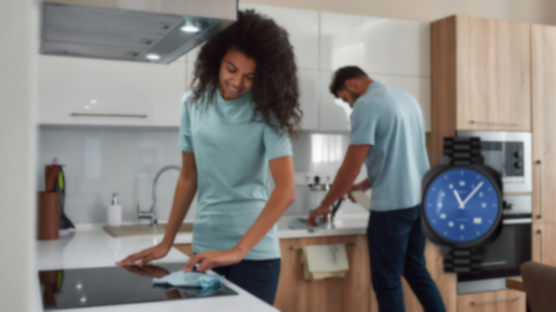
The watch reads h=11 m=7
